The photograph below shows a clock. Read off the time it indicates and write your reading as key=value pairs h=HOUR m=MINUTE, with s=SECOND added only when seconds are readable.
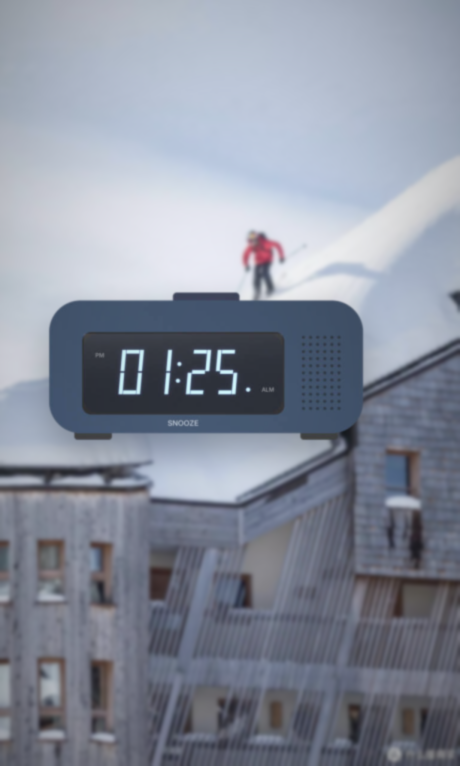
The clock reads h=1 m=25
